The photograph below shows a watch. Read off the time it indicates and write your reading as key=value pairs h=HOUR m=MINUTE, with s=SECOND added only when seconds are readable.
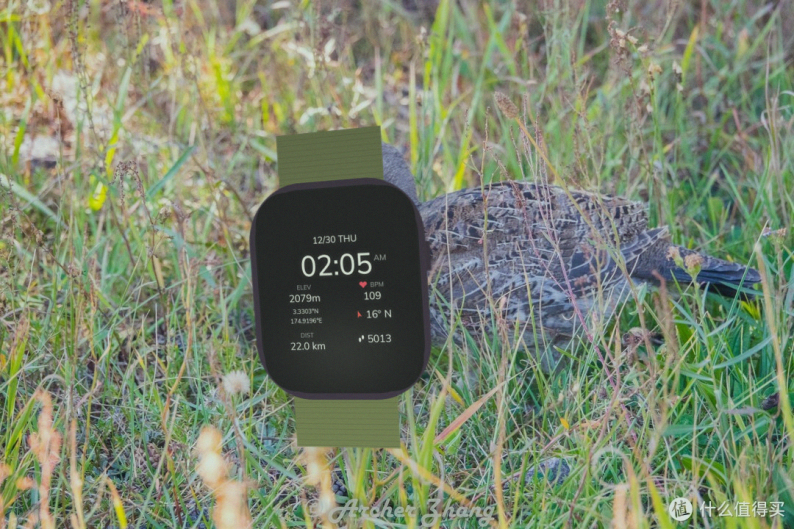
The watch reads h=2 m=5
